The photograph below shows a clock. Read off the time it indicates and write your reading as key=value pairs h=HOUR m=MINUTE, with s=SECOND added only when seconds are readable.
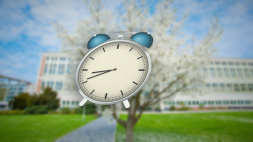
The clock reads h=8 m=41
